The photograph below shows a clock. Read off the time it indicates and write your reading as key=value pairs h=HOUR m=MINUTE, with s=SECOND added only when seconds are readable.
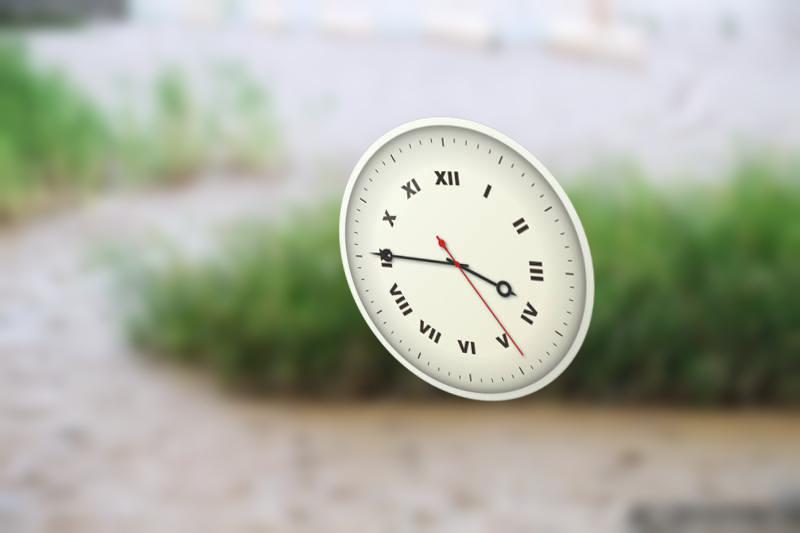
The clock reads h=3 m=45 s=24
